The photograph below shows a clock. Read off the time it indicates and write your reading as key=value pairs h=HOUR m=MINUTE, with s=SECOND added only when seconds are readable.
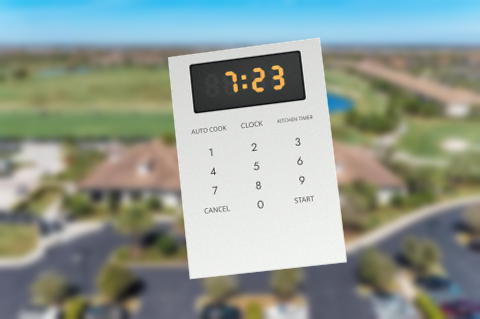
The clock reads h=7 m=23
